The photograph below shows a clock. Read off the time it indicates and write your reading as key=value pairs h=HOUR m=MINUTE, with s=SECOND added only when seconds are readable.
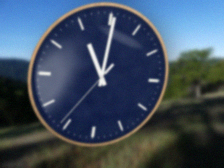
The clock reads h=11 m=0 s=36
